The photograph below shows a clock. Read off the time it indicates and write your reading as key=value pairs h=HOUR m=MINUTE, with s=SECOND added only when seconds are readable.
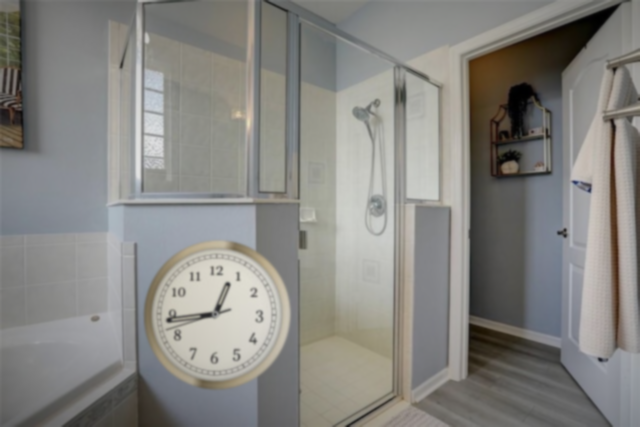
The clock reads h=12 m=43 s=42
